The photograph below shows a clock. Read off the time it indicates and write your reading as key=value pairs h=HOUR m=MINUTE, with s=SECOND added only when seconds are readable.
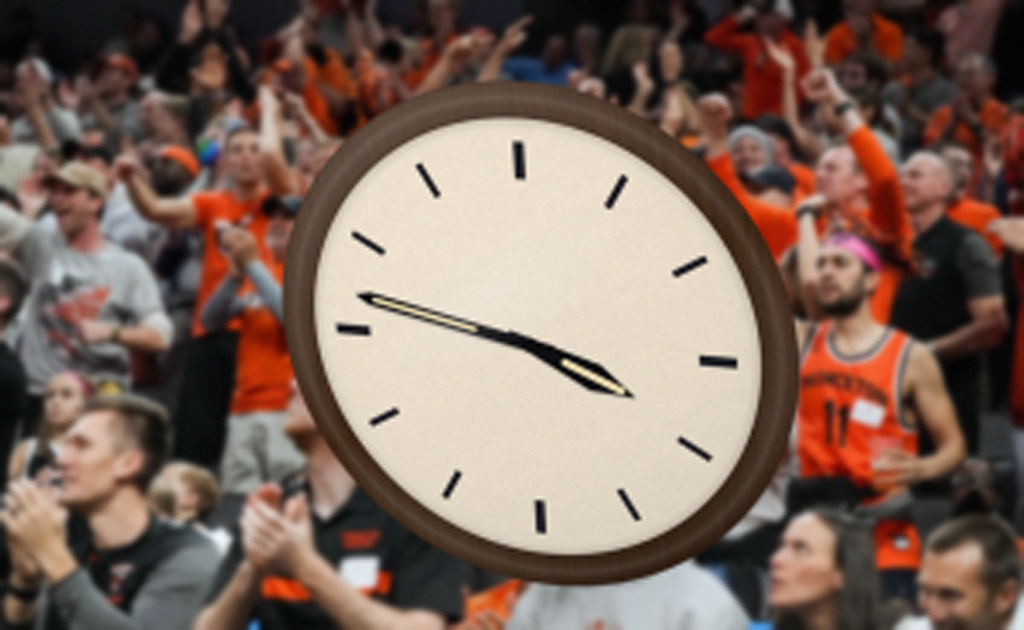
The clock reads h=3 m=47
